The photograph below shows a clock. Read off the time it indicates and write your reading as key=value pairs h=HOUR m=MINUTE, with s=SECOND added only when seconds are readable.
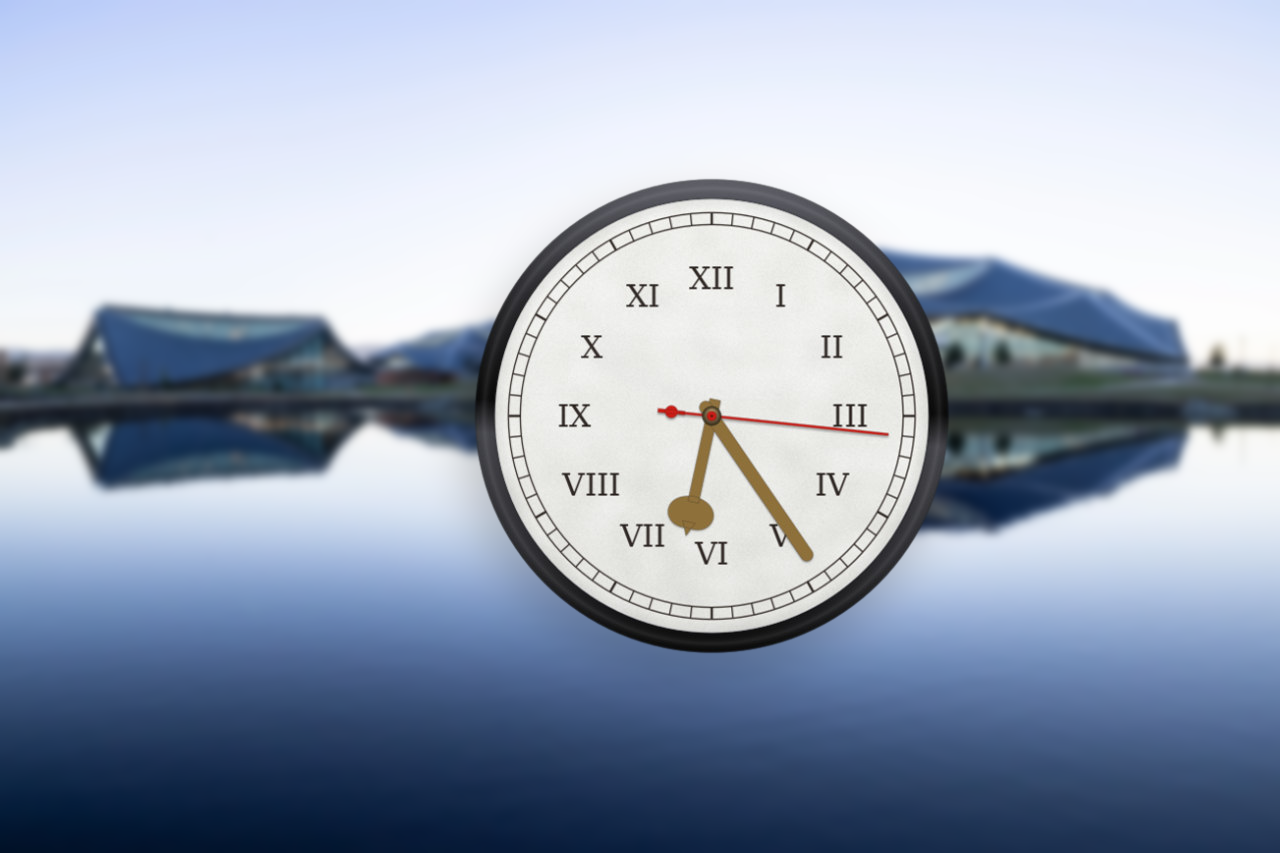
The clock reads h=6 m=24 s=16
